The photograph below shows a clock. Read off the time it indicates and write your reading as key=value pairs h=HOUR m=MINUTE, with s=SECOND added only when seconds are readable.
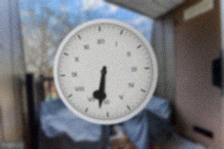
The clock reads h=6 m=32
